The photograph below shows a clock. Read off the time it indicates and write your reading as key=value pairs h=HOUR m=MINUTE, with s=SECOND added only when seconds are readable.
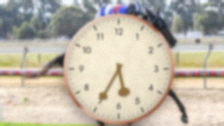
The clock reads h=5 m=35
